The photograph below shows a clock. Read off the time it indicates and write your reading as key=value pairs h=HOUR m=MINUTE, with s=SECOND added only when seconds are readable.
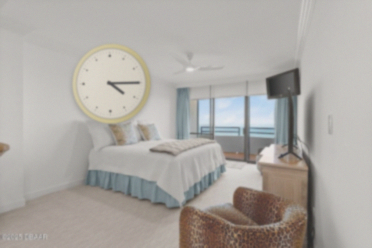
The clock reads h=4 m=15
